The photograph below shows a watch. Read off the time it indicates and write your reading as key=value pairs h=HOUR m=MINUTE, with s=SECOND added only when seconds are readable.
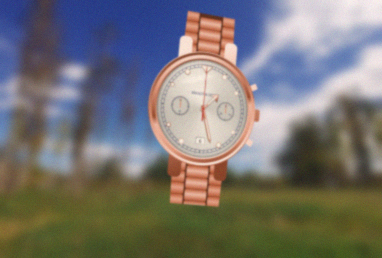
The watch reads h=1 m=27
